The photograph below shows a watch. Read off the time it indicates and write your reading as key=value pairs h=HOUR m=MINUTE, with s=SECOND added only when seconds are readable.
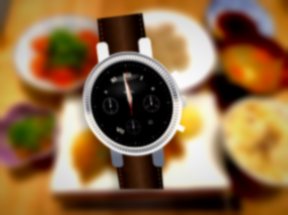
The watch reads h=11 m=59
